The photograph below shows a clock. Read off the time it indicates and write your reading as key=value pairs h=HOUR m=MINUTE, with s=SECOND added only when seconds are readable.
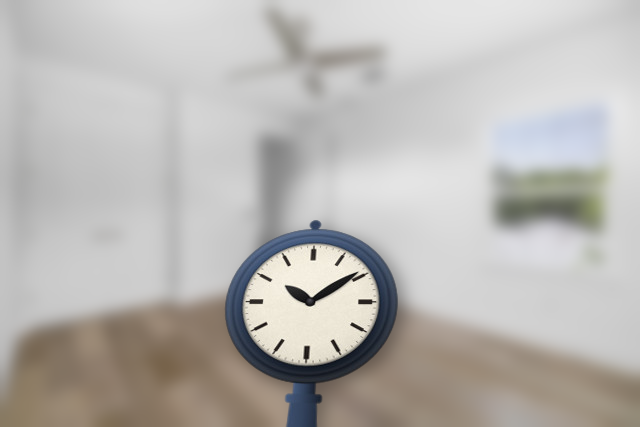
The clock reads h=10 m=9
